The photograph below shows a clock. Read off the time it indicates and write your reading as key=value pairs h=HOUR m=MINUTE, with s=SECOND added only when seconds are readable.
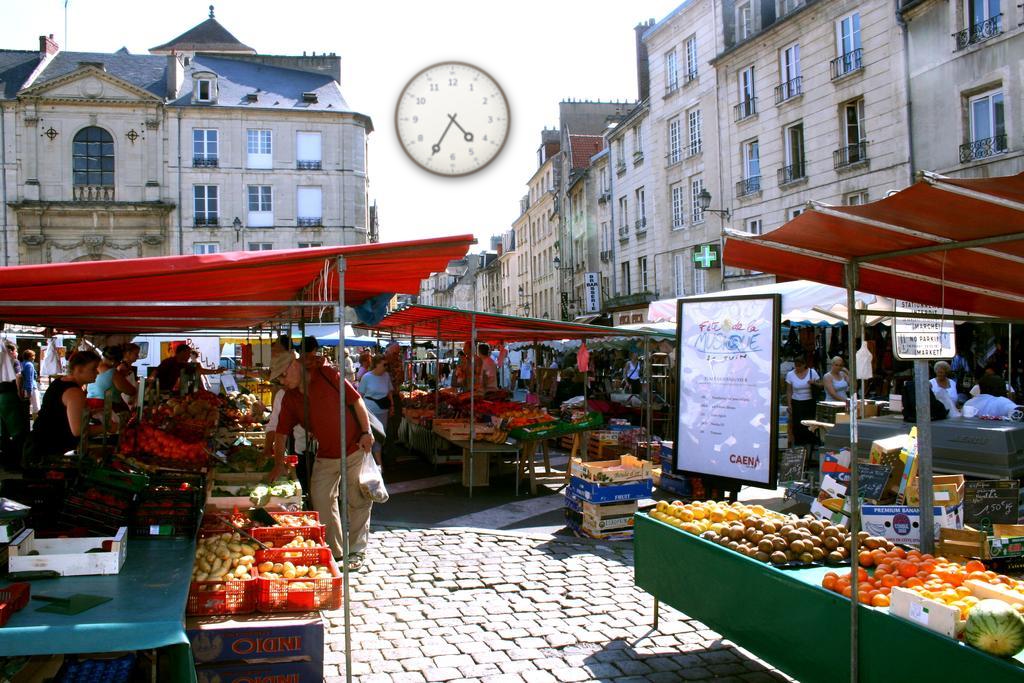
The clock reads h=4 m=35
